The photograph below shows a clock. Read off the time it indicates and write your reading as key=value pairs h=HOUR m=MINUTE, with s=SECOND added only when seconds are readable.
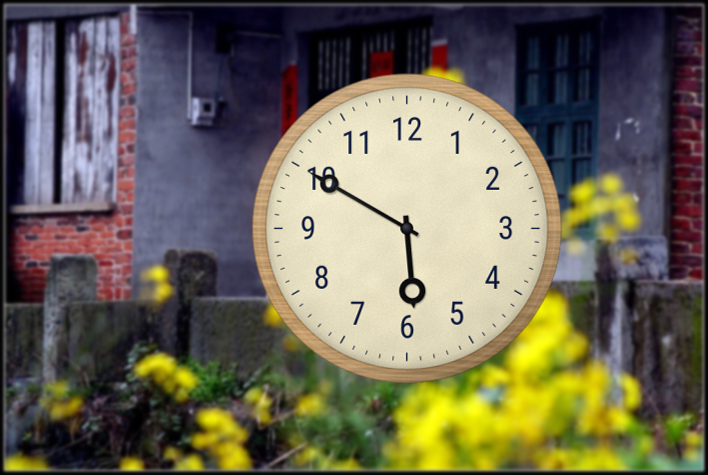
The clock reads h=5 m=50
